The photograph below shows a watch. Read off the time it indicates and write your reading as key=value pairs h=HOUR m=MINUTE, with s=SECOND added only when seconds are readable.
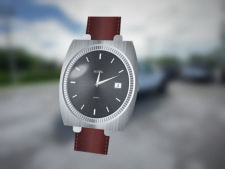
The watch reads h=12 m=11
